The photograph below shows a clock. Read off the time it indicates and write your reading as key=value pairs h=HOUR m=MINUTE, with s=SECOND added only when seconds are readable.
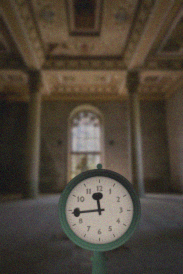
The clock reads h=11 m=44
